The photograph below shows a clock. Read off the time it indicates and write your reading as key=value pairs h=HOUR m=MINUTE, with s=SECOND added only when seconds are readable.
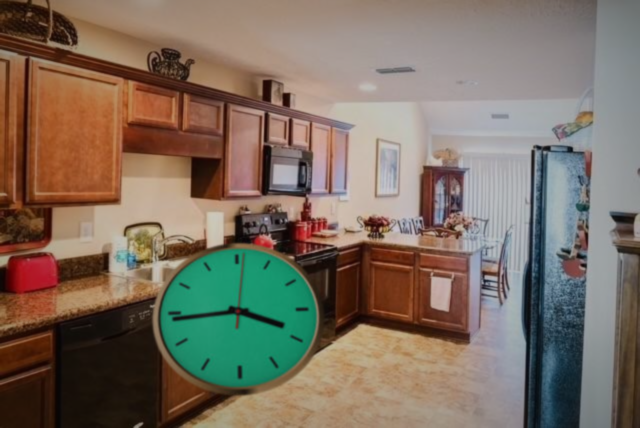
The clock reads h=3 m=44 s=1
